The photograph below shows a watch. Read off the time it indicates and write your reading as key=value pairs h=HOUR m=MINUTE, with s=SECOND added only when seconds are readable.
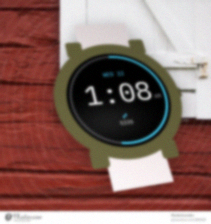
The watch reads h=1 m=8
